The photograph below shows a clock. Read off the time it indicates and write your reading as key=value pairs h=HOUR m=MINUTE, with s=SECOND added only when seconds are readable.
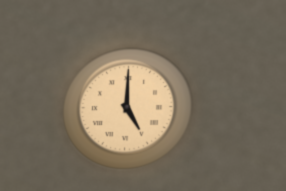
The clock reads h=5 m=0
